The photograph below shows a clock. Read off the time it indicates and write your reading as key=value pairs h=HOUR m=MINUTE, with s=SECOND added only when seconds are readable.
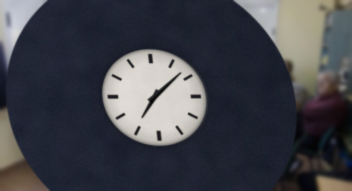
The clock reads h=7 m=8
